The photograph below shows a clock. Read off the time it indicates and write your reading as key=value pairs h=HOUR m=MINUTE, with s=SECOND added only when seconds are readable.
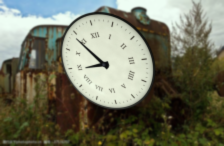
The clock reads h=8 m=54
